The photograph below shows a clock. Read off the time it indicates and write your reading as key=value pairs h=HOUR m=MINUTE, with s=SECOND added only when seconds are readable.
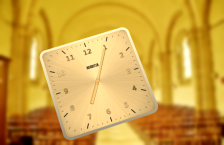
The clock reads h=7 m=5
